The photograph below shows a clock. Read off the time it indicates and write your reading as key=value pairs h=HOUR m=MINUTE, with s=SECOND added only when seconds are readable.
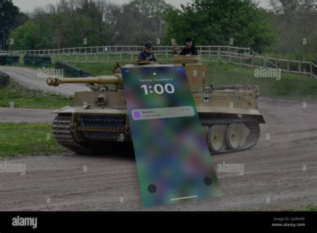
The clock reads h=1 m=0
